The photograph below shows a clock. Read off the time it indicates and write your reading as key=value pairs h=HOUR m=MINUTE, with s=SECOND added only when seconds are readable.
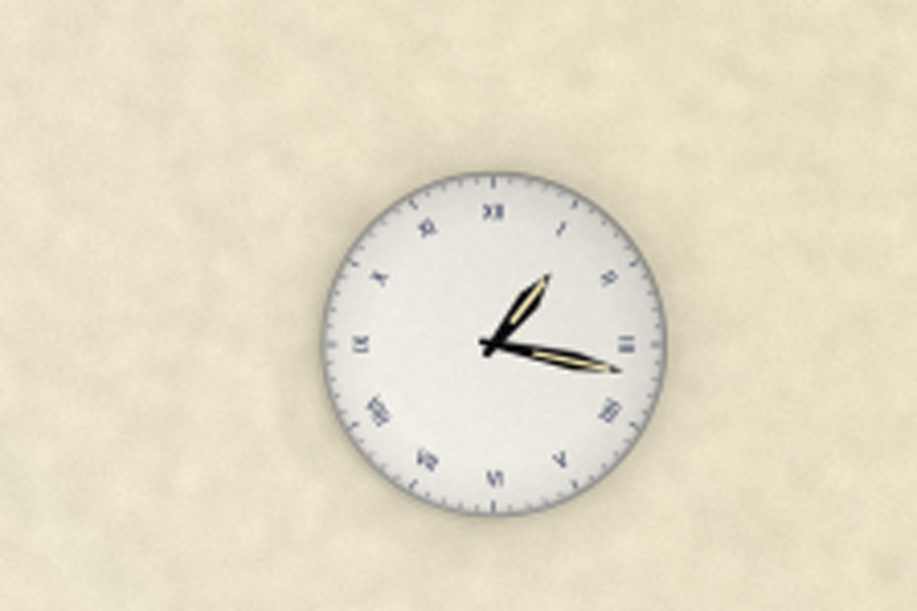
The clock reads h=1 m=17
